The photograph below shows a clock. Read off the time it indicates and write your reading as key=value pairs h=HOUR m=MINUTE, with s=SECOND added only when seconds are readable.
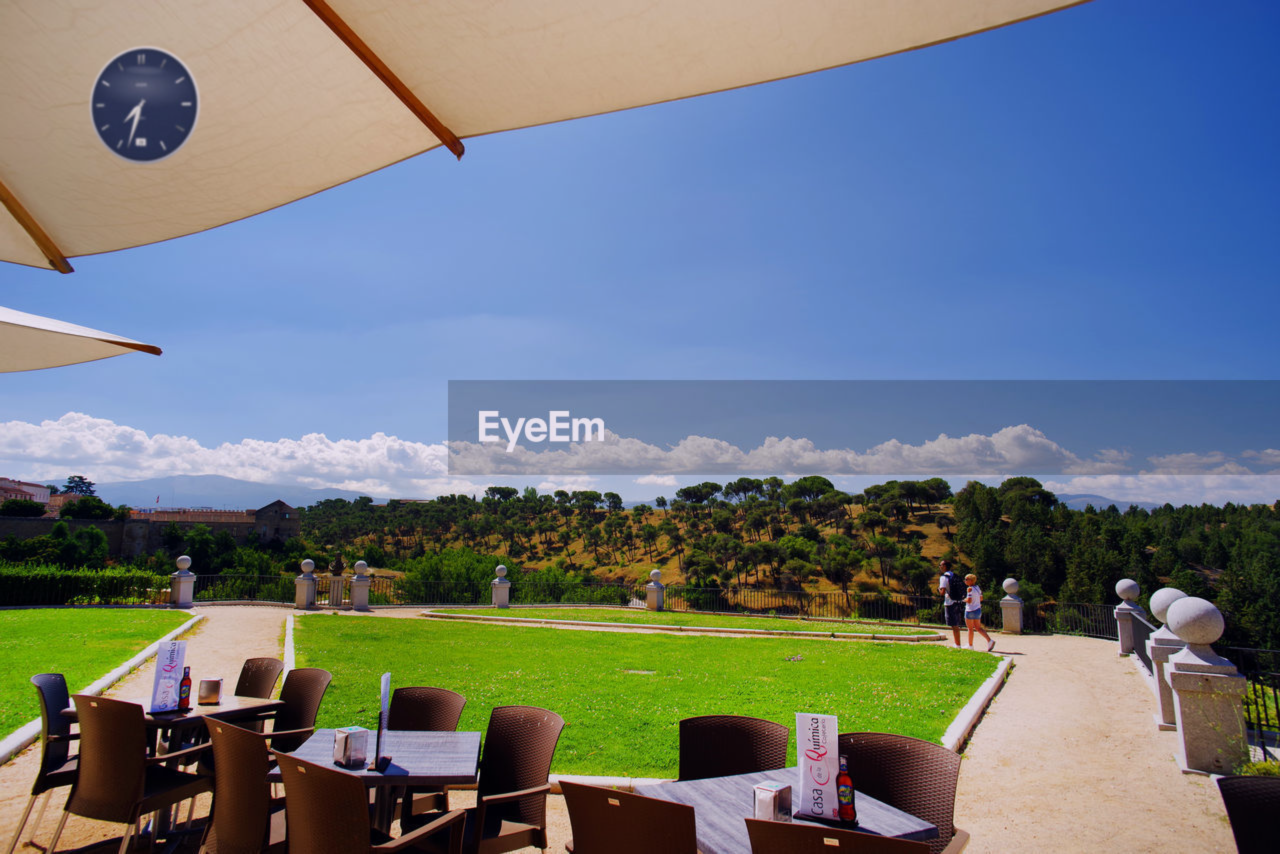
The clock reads h=7 m=33
